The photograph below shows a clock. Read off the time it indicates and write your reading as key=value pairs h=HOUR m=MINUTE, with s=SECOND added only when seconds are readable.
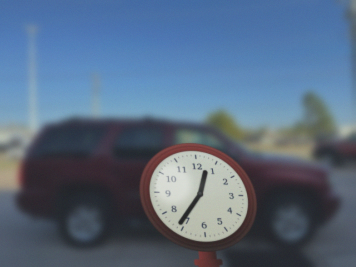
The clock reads h=12 m=36
